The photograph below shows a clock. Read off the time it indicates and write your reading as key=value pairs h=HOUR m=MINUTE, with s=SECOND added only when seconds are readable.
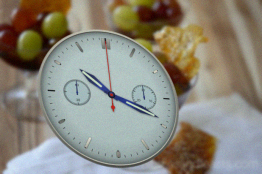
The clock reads h=10 m=19
